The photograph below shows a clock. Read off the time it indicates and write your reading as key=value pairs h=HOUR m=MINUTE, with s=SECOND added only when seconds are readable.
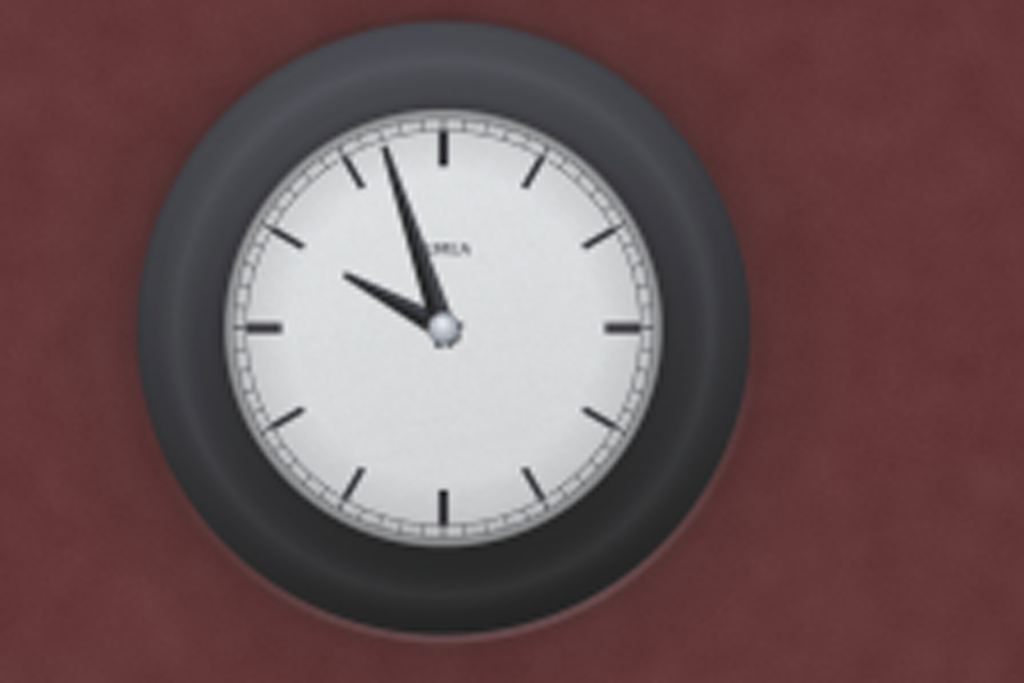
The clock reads h=9 m=57
